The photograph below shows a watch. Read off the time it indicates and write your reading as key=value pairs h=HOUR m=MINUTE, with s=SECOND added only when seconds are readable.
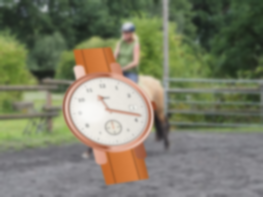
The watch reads h=11 m=18
